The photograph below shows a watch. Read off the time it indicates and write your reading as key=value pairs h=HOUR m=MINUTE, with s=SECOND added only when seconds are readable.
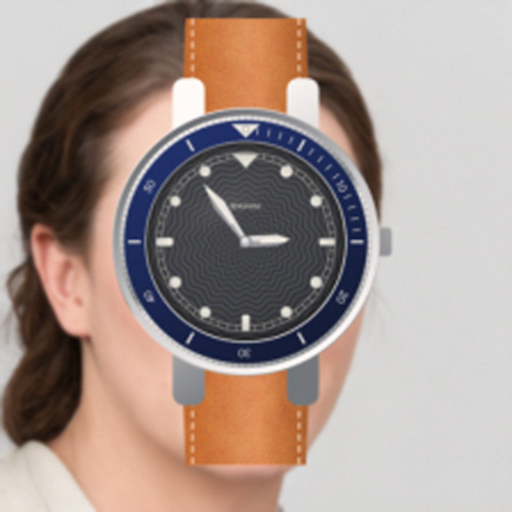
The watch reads h=2 m=54
